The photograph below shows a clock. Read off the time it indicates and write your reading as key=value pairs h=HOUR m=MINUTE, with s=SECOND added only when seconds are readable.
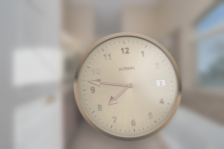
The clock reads h=7 m=47
